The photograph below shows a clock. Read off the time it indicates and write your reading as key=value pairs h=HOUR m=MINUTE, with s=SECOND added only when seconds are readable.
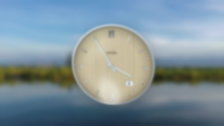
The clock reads h=3 m=55
